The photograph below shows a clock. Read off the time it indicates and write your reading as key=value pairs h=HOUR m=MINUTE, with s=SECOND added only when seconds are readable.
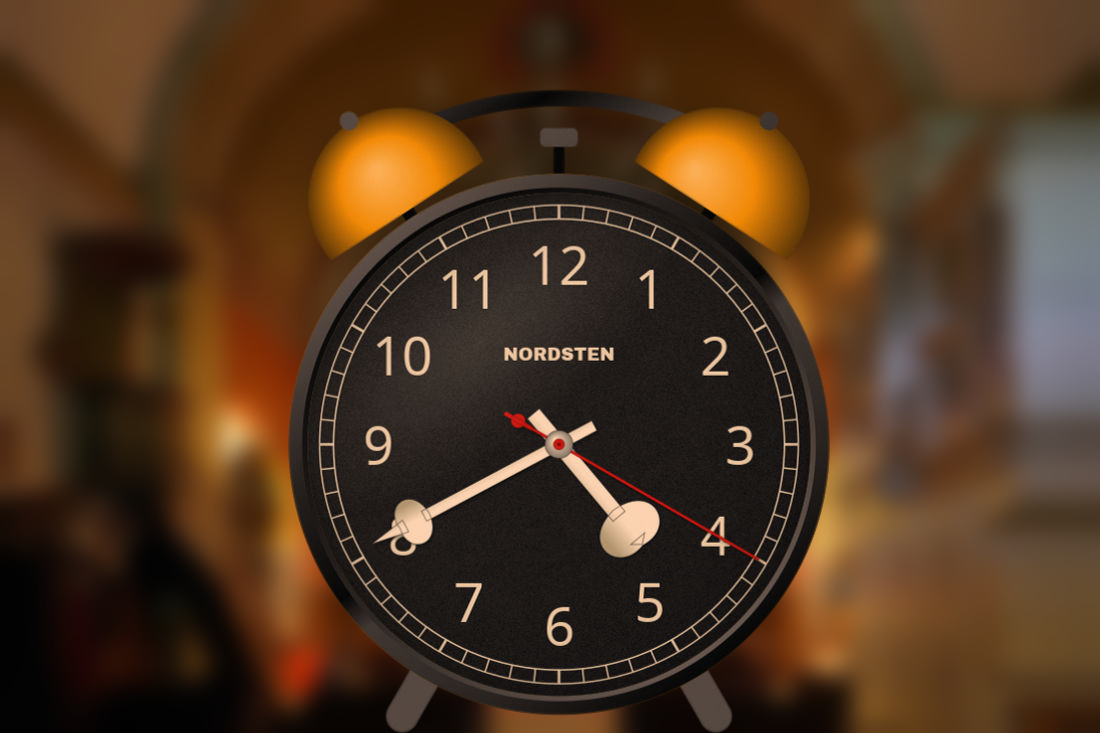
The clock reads h=4 m=40 s=20
